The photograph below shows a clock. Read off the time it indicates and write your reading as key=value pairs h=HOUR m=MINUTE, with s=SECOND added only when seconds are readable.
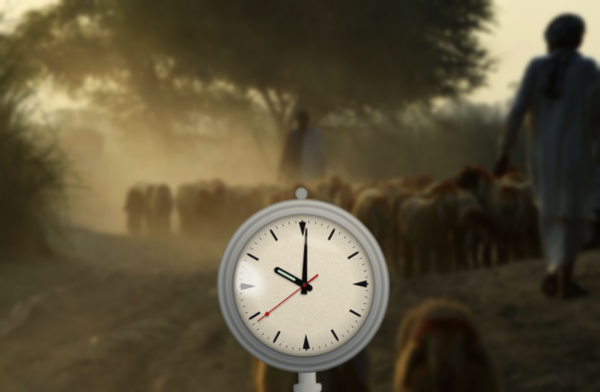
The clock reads h=10 m=0 s=39
